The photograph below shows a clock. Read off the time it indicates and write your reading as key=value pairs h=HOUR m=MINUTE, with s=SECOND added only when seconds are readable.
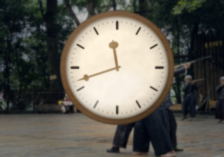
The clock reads h=11 m=42
